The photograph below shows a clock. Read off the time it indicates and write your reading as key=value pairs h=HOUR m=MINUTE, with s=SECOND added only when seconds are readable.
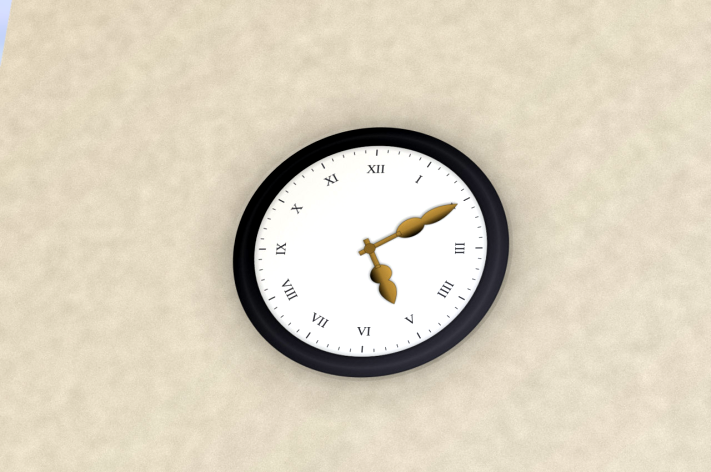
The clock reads h=5 m=10
